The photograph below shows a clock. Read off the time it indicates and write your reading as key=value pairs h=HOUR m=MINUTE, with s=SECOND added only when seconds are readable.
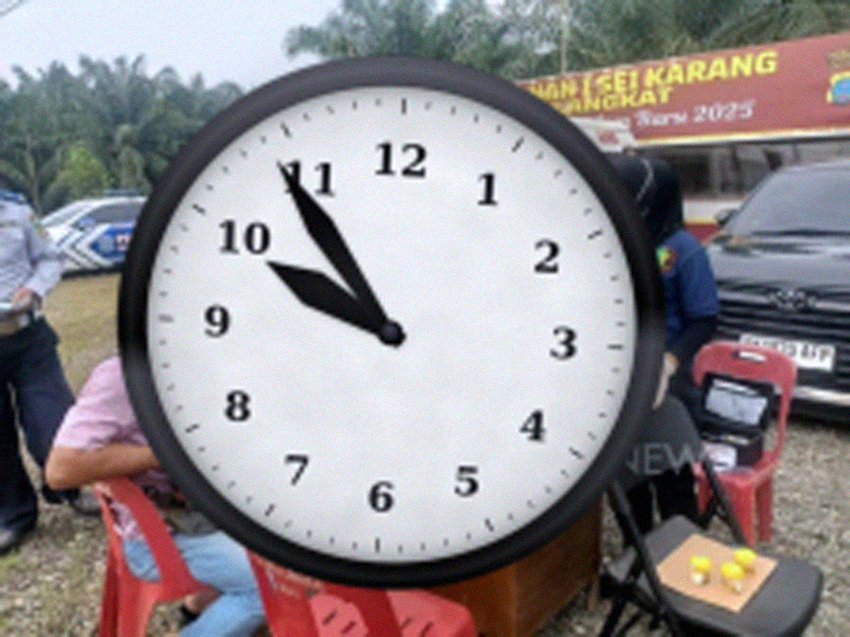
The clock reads h=9 m=54
